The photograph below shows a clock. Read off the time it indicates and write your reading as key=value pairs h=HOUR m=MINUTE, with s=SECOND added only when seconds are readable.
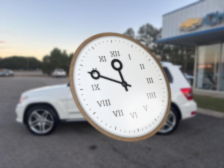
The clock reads h=11 m=49
